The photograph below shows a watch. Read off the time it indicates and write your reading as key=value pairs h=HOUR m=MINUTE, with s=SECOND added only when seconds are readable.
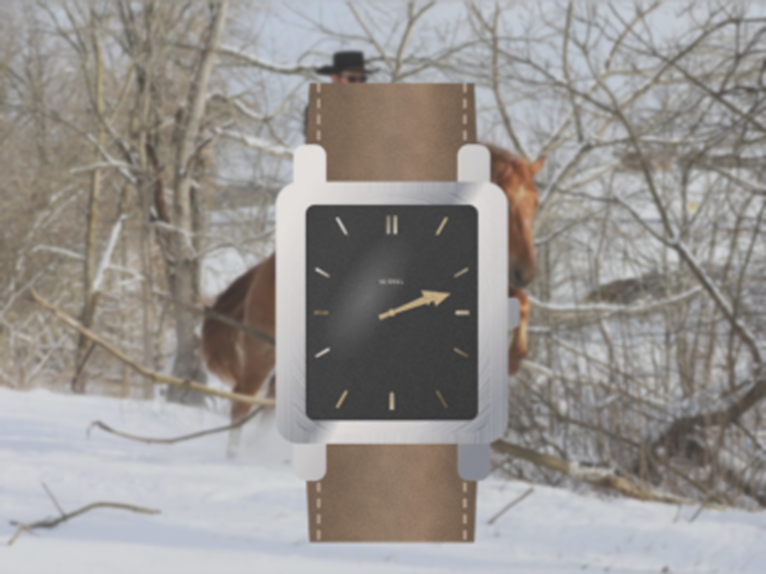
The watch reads h=2 m=12
